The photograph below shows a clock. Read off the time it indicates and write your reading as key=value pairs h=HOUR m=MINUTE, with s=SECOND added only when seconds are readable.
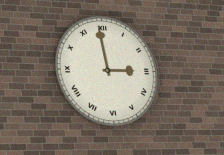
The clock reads h=2 m=59
